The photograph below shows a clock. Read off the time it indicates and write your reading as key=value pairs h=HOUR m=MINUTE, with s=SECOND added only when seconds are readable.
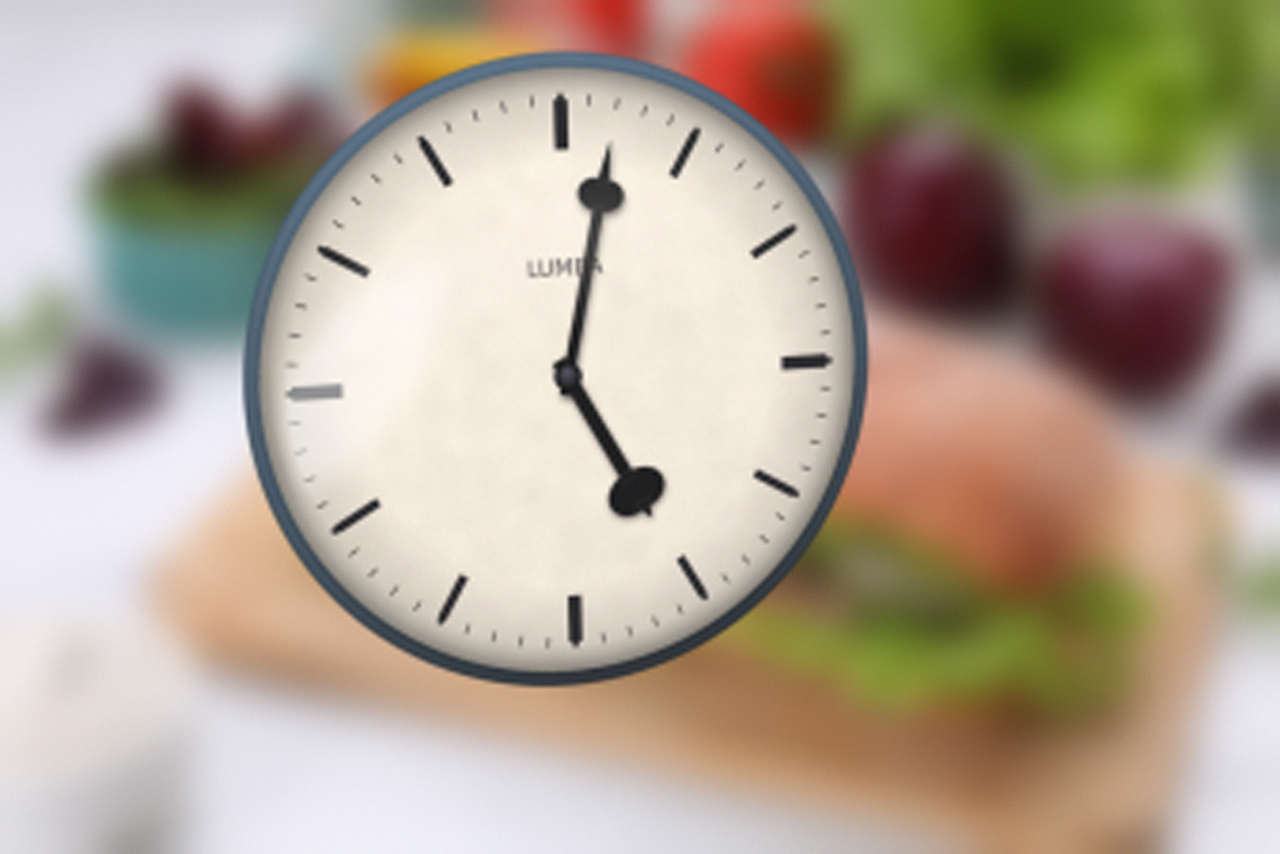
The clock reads h=5 m=2
